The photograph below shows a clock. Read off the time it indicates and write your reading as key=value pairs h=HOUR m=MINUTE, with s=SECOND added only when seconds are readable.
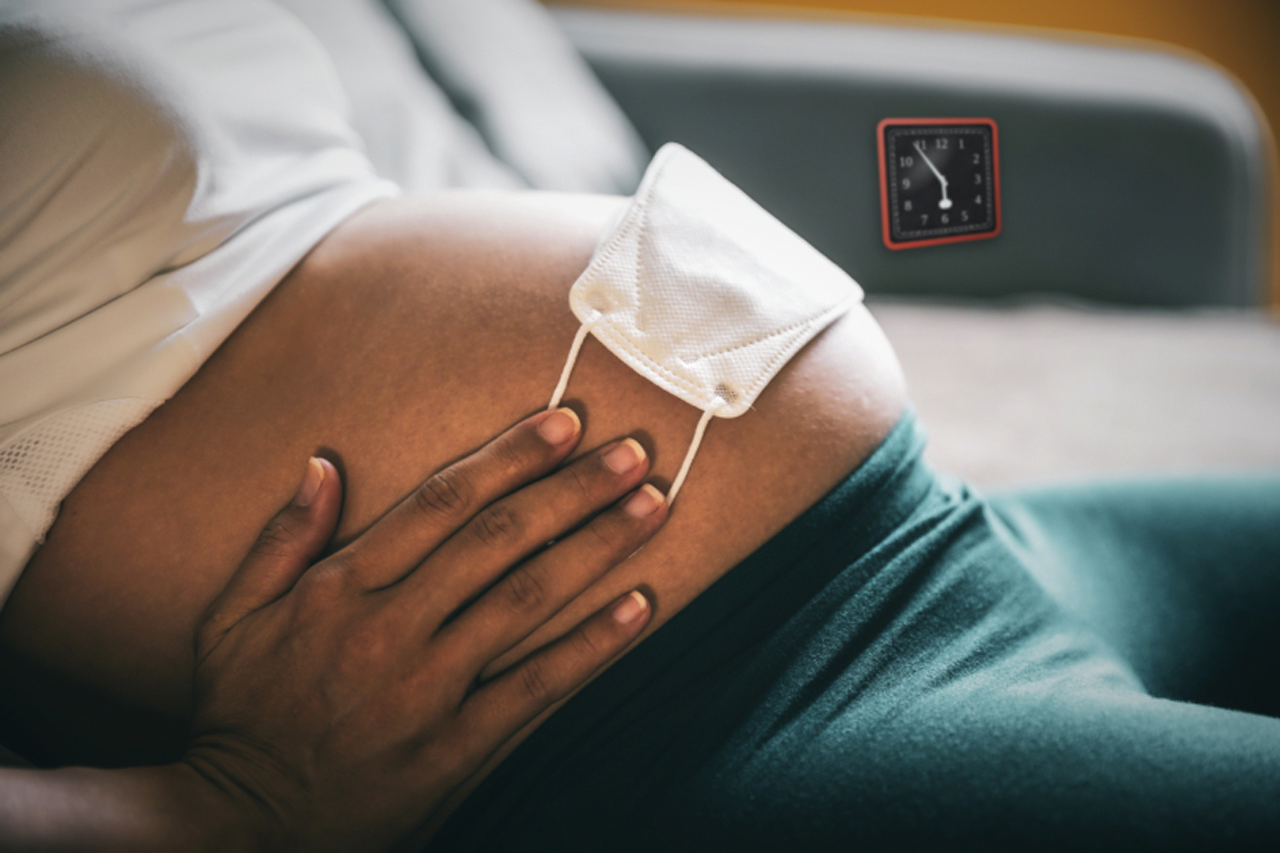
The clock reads h=5 m=54
